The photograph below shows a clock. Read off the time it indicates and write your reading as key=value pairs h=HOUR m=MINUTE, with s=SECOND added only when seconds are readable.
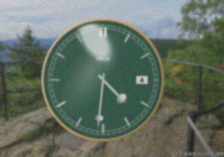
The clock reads h=4 m=31
